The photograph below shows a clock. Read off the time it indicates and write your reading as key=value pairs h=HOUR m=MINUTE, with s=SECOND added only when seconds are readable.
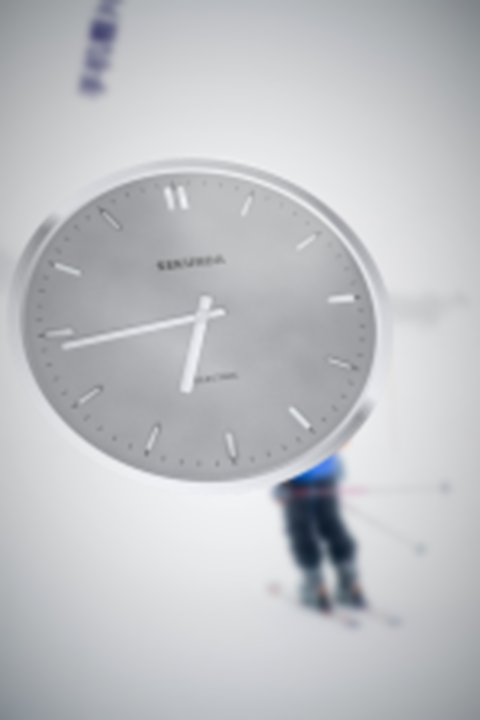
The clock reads h=6 m=44
